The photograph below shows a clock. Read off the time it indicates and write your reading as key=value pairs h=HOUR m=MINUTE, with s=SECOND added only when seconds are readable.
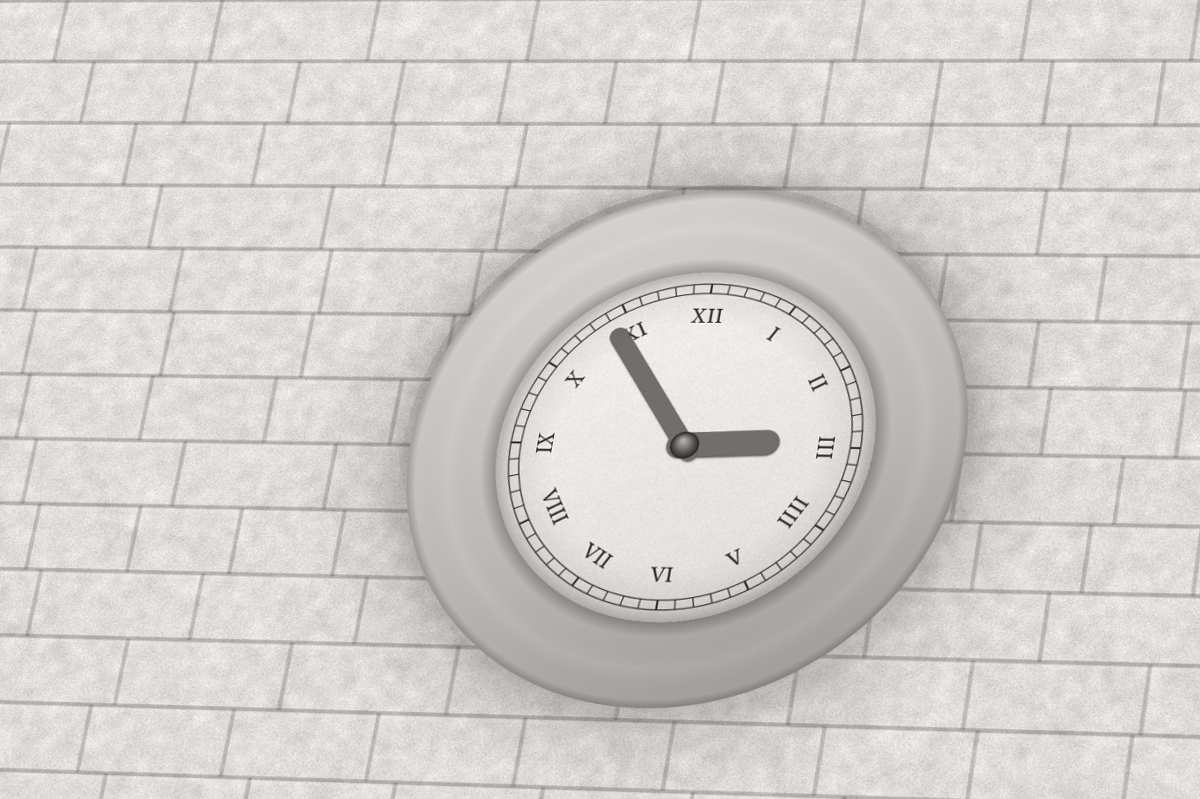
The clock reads h=2 m=54
